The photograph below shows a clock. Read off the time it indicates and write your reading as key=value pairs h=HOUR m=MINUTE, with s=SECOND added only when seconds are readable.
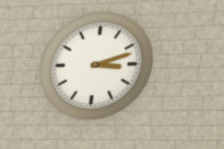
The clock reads h=3 m=12
